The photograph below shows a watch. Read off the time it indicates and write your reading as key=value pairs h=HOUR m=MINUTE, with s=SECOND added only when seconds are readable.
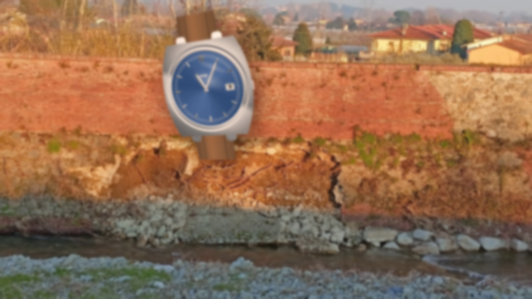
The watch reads h=11 m=5
